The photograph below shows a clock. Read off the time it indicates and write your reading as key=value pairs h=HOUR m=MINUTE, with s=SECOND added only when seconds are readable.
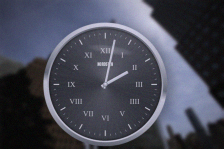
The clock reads h=2 m=2
